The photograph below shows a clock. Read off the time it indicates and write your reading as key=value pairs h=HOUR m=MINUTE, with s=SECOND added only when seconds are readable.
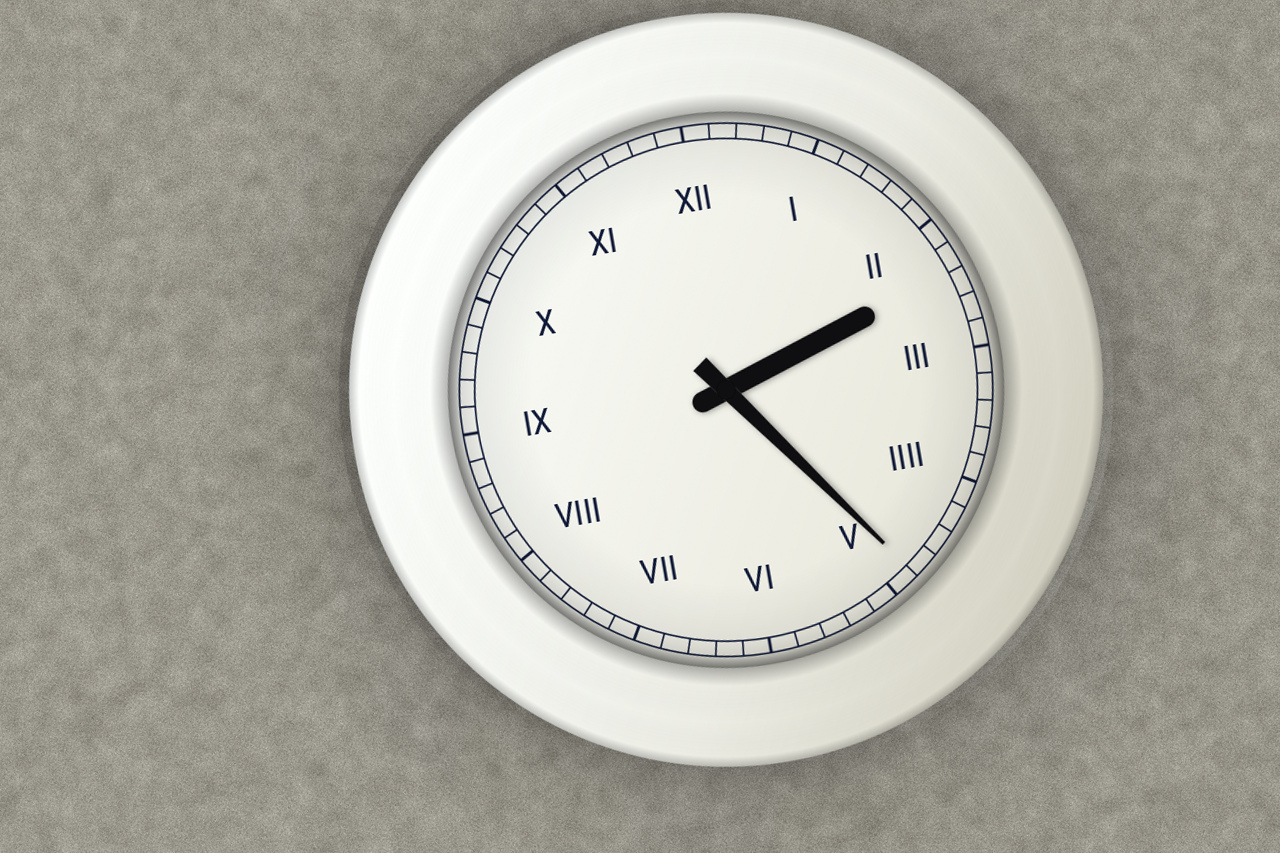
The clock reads h=2 m=24
